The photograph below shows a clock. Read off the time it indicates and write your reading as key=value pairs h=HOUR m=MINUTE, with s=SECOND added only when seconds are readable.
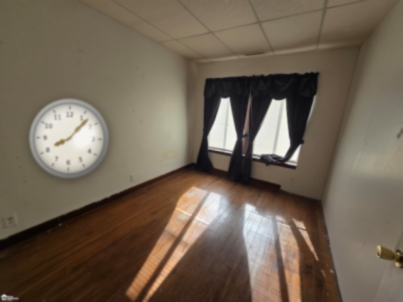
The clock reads h=8 m=7
